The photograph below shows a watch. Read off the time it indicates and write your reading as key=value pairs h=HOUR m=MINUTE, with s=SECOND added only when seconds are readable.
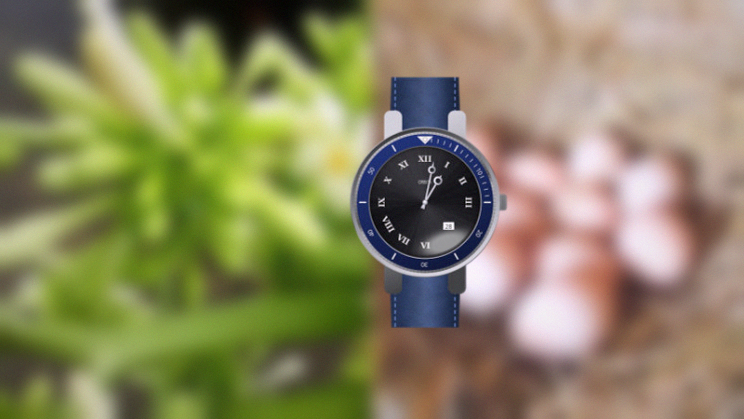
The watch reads h=1 m=2
